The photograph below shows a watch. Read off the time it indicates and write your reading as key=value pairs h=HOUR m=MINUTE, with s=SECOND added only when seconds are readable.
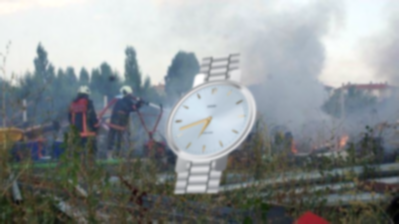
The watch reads h=6 m=42
